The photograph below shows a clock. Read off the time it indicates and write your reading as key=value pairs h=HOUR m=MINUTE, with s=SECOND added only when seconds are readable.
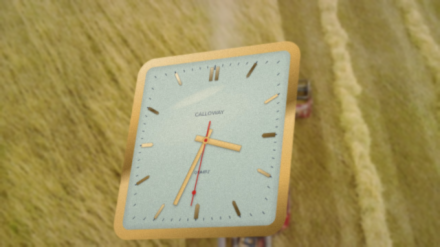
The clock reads h=3 m=33 s=31
